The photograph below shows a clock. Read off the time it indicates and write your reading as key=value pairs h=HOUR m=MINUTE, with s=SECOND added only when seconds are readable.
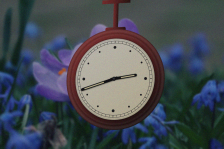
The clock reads h=2 m=42
